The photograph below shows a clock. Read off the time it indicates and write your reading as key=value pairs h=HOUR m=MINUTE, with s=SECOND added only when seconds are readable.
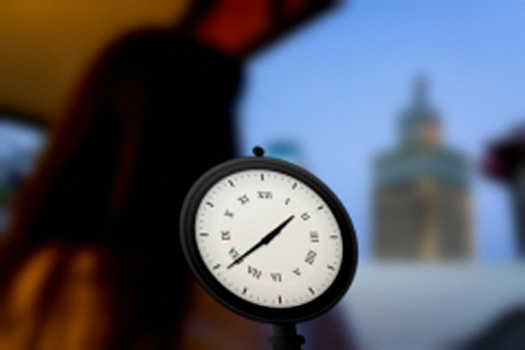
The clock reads h=1 m=39
